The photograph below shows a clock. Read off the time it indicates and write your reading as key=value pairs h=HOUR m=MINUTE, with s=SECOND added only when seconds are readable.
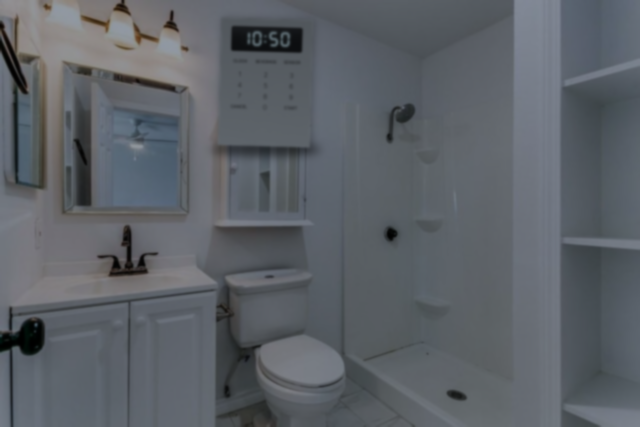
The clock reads h=10 m=50
